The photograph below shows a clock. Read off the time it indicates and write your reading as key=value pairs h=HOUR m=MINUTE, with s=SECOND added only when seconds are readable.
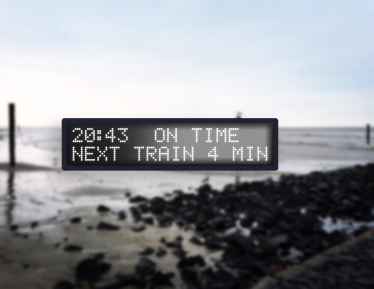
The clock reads h=20 m=43
